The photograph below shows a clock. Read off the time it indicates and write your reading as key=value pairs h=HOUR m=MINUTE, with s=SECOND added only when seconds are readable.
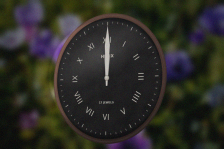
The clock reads h=12 m=0
